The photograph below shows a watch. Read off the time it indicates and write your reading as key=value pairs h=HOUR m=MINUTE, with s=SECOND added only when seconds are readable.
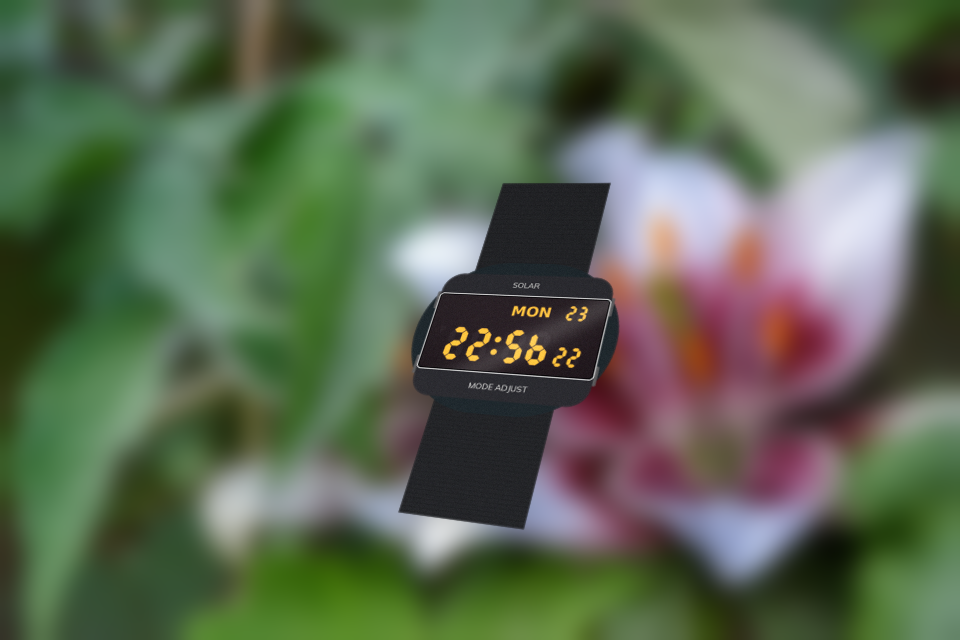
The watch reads h=22 m=56 s=22
